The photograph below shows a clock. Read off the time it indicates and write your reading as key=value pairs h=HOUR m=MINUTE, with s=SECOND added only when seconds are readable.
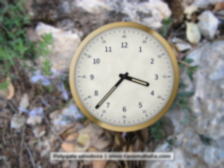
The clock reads h=3 m=37
